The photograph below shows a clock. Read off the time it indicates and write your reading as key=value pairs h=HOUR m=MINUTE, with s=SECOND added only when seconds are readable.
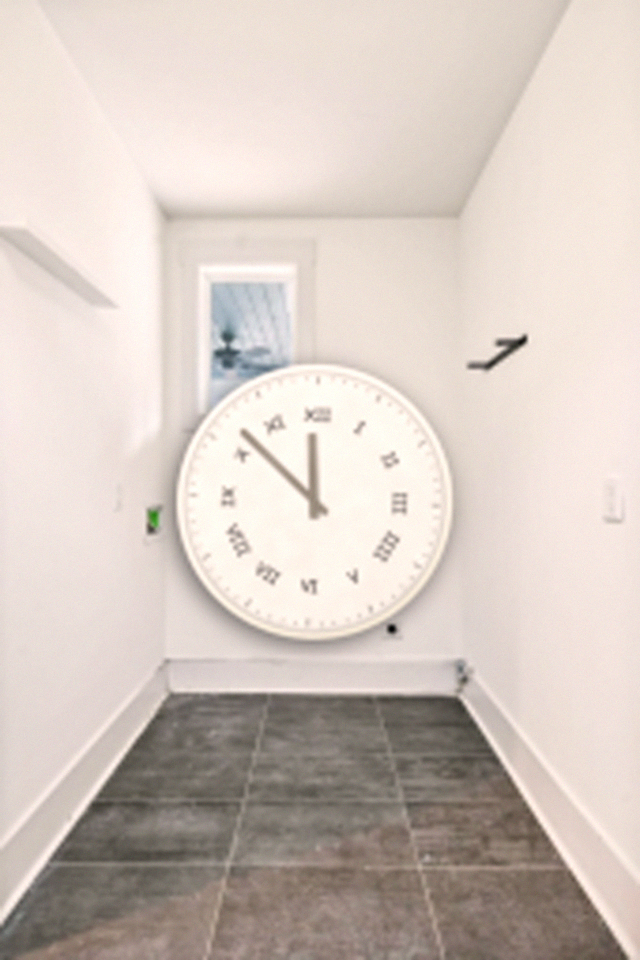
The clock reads h=11 m=52
